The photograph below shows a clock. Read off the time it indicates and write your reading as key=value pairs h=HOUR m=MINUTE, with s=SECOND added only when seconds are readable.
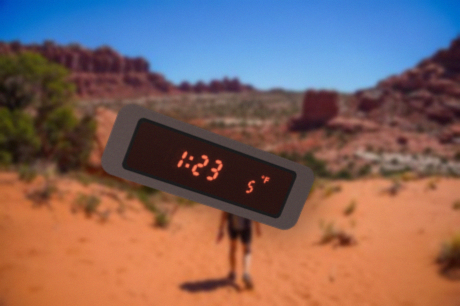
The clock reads h=1 m=23
